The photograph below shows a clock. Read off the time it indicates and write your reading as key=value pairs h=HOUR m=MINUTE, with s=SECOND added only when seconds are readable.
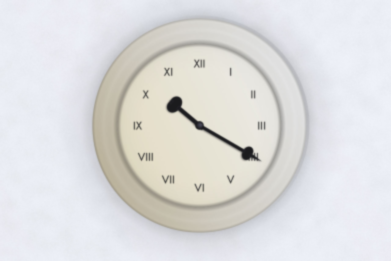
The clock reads h=10 m=20
